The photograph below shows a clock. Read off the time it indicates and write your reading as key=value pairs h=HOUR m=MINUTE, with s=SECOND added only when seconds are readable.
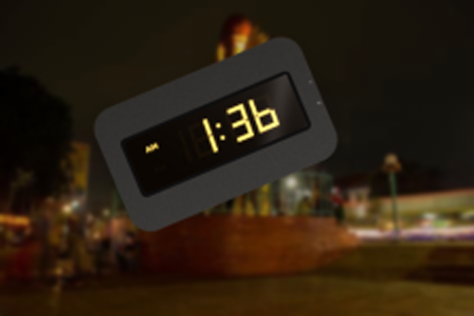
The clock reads h=1 m=36
